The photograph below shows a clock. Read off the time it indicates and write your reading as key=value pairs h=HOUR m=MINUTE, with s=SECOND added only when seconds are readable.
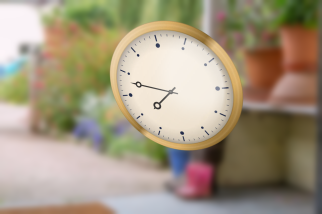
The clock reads h=7 m=48
